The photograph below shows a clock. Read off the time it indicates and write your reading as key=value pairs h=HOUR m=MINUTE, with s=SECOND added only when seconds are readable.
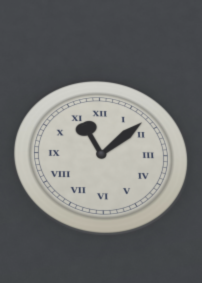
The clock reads h=11 m=8
